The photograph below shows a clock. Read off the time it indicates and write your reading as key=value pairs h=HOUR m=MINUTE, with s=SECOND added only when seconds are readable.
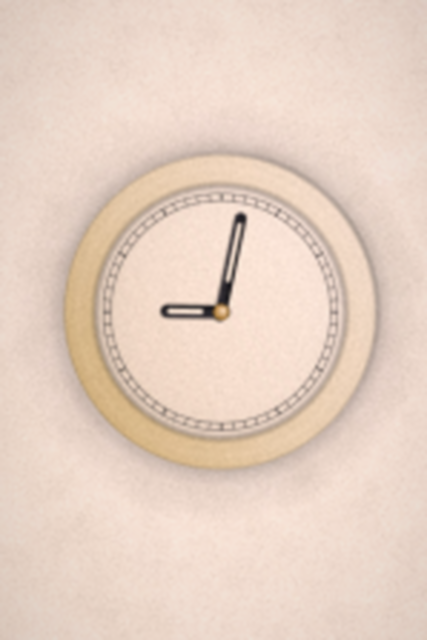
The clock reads h=9 m=2
